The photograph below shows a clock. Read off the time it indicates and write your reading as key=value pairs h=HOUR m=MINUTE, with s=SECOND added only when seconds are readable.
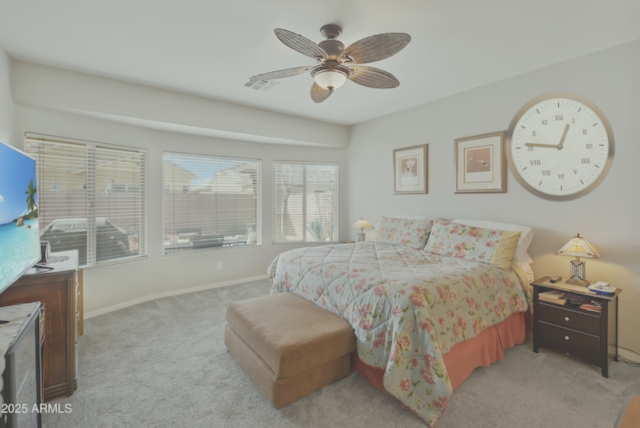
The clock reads h=12 m=46
